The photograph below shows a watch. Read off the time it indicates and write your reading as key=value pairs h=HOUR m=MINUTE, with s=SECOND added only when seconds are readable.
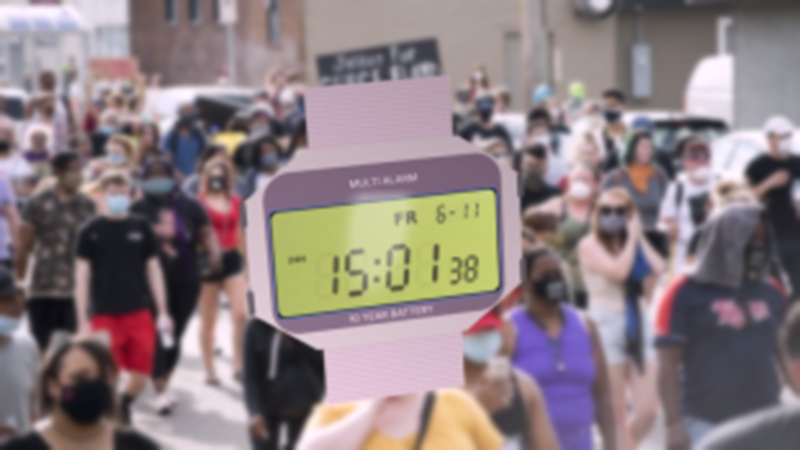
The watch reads h=15 m=1 s=38
